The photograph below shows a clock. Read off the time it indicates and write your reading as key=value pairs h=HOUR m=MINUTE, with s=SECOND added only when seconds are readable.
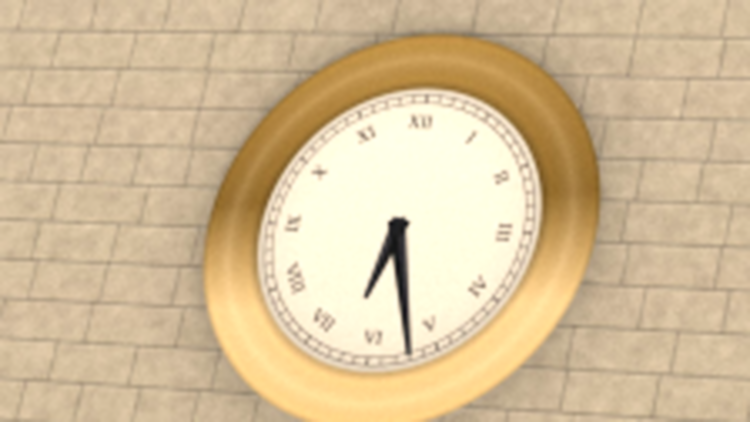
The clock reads h=6 m=27
